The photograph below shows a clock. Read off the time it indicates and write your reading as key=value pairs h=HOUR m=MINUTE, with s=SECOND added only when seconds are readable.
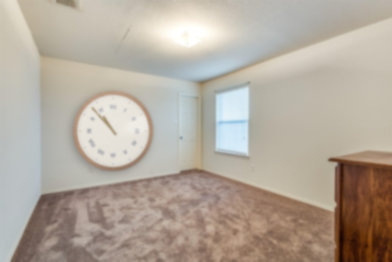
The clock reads h=10 m=53
